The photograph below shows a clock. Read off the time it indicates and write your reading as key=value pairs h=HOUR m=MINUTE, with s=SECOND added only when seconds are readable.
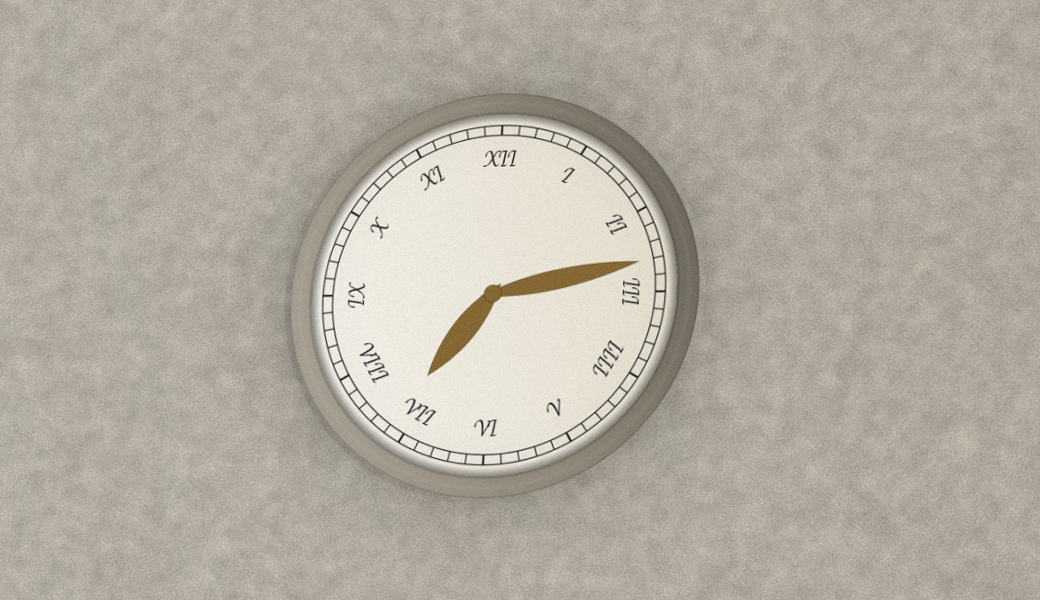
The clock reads h=7 m=13
